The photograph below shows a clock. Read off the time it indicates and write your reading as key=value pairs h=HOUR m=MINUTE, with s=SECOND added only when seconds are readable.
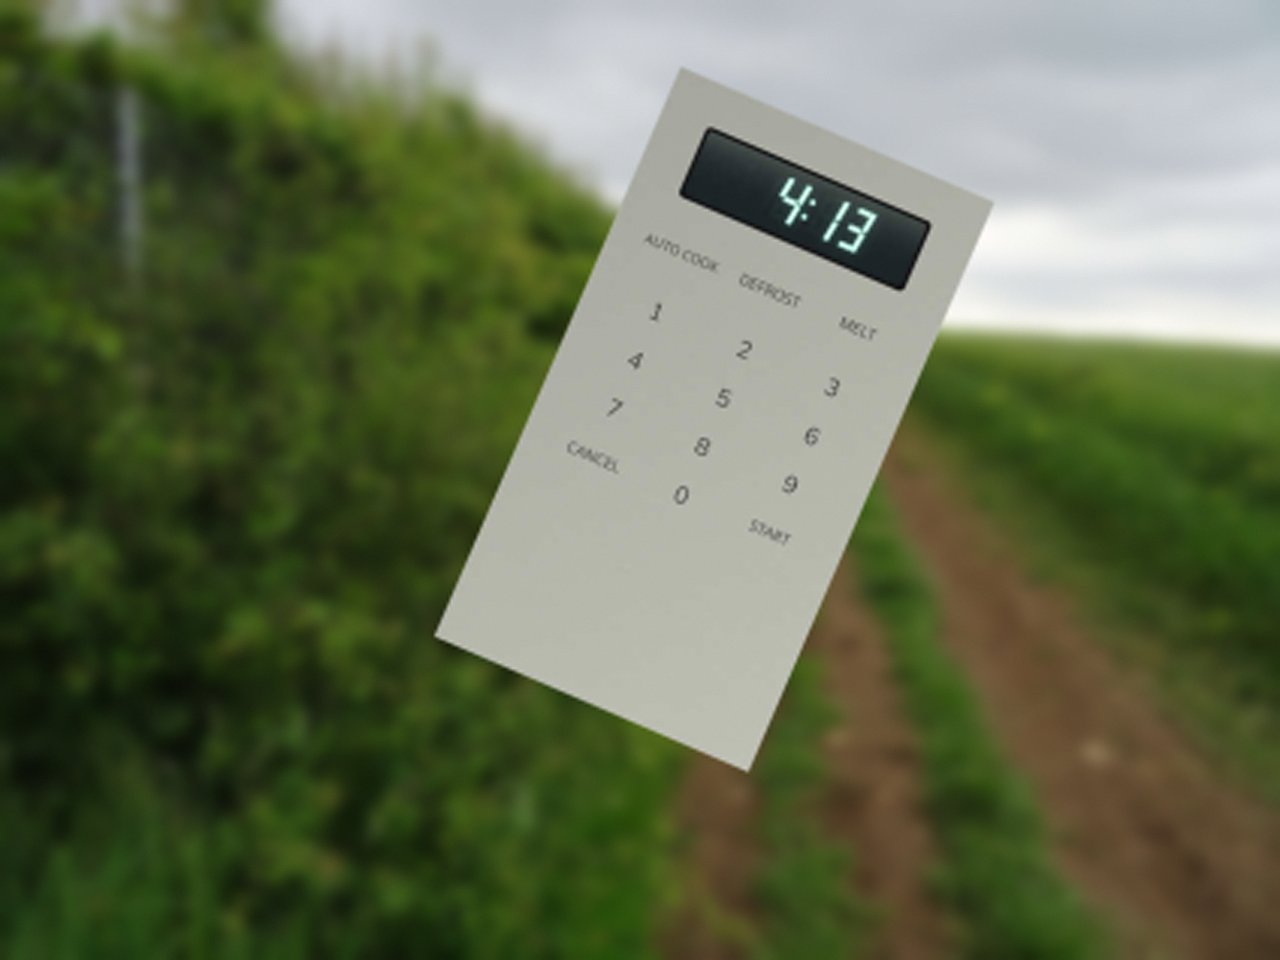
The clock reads h=4 m=13
